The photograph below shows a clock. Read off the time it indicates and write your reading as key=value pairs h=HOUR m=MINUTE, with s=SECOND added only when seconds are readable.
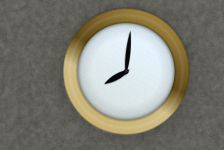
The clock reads h=8 m=1
